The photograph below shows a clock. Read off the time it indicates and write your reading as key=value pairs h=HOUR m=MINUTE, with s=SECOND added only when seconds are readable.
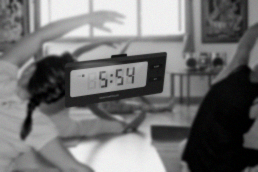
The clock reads h=5 m=54
